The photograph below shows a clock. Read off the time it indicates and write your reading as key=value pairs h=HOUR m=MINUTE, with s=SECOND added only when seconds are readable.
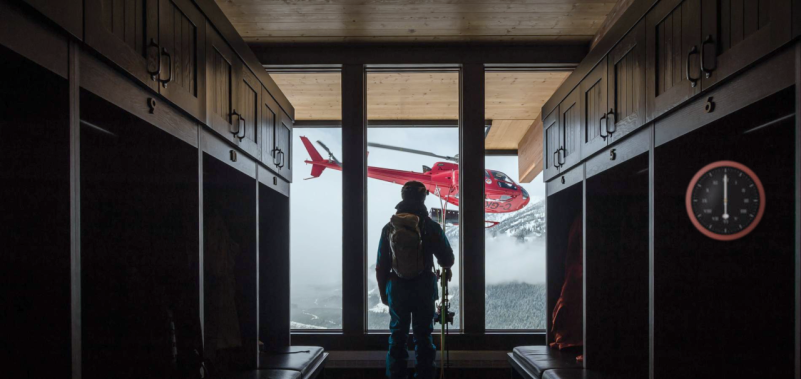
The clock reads h=6 m=0
